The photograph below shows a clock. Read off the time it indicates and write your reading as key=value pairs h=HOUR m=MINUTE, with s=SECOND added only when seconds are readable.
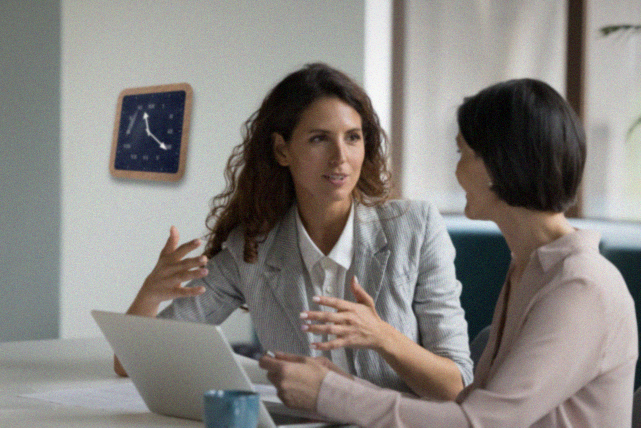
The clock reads h=11 m=21
